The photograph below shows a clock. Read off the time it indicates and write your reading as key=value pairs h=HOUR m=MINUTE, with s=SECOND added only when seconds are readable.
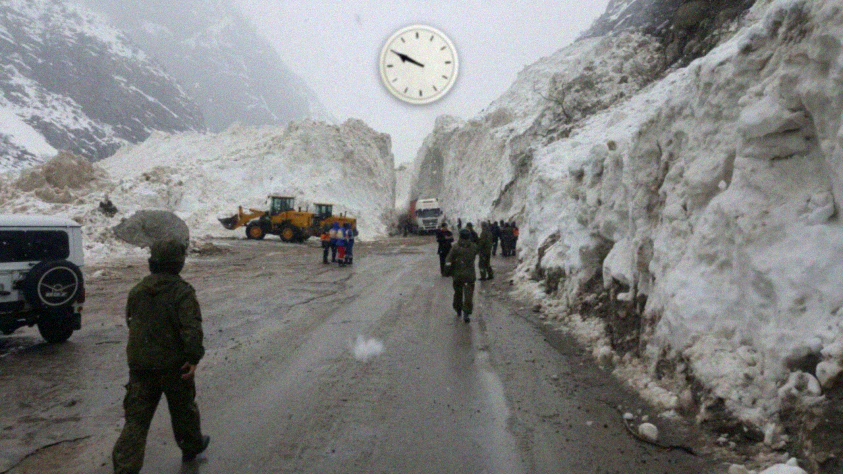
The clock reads h=9 m=50
